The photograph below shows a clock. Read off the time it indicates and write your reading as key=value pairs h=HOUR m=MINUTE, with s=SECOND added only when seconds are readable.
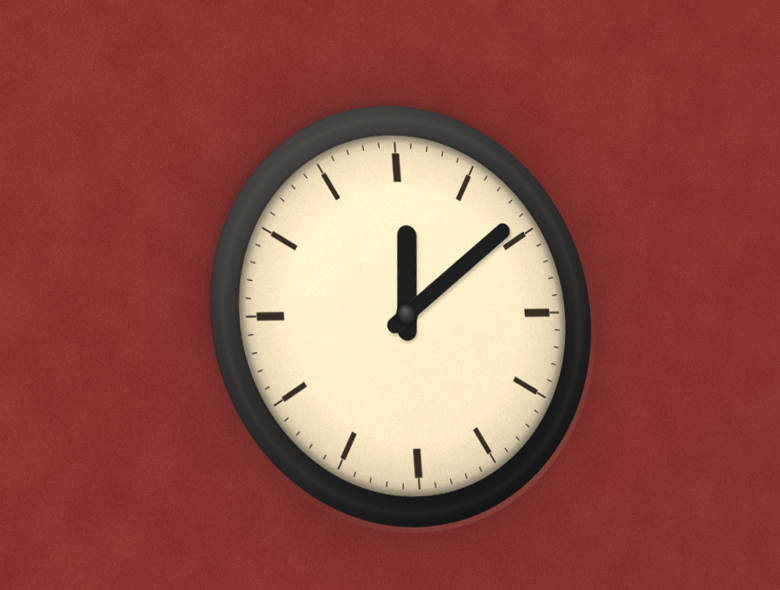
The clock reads h=12 m=9
